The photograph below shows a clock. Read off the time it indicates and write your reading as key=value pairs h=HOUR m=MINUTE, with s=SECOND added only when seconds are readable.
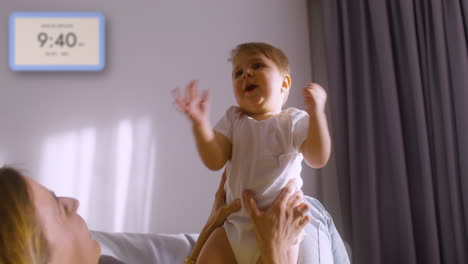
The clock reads h=9 m=40
